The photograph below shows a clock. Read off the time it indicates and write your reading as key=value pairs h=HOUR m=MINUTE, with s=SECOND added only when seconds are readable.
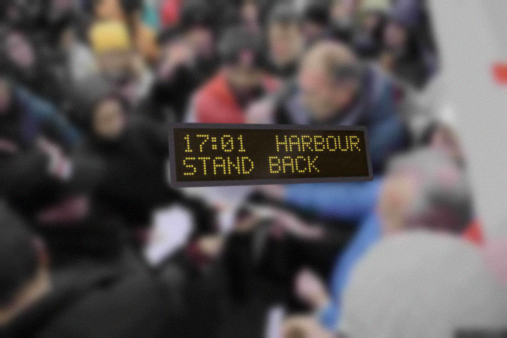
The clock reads h=17 m=1
